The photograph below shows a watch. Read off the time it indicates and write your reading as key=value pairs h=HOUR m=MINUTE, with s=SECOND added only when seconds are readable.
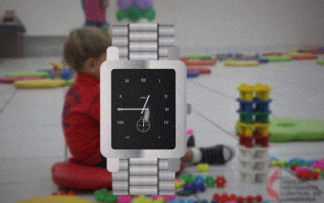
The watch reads h=12 m=45
